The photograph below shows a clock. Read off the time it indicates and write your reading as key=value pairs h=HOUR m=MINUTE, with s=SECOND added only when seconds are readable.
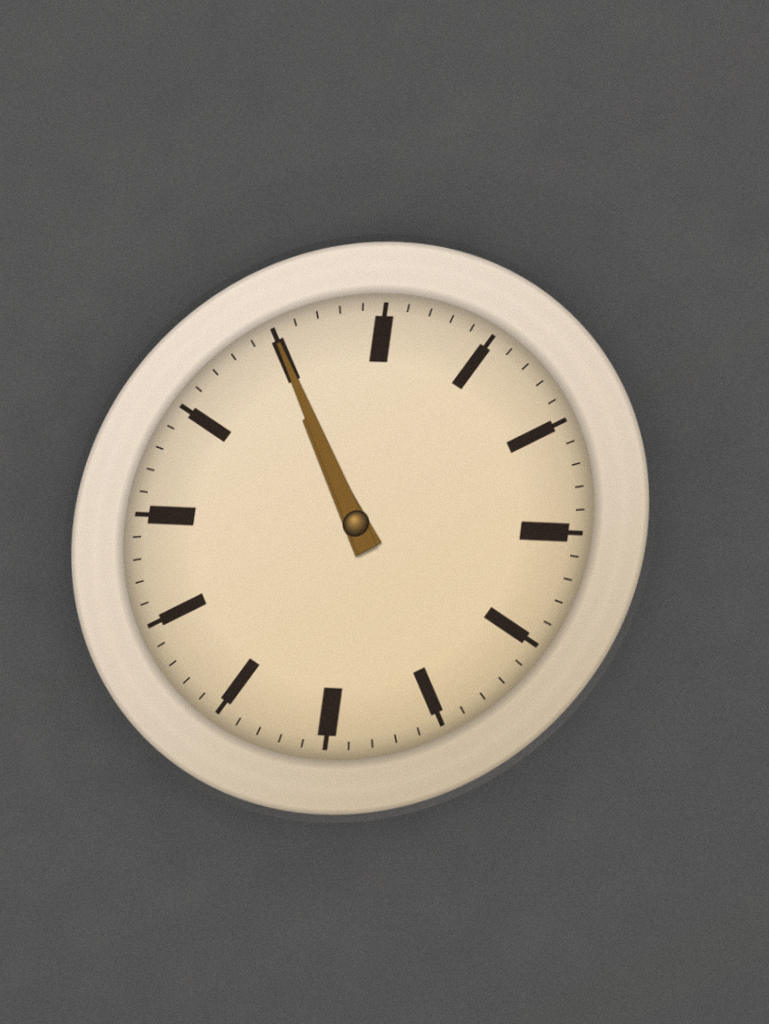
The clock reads h=10 m=55
